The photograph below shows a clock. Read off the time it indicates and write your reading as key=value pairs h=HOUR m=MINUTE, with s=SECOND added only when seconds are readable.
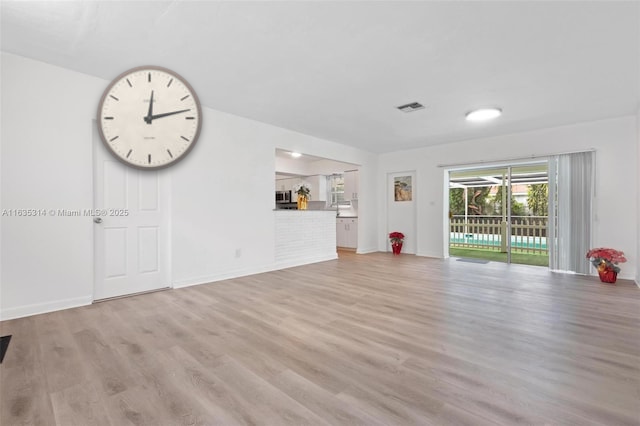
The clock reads h=12 m=13
